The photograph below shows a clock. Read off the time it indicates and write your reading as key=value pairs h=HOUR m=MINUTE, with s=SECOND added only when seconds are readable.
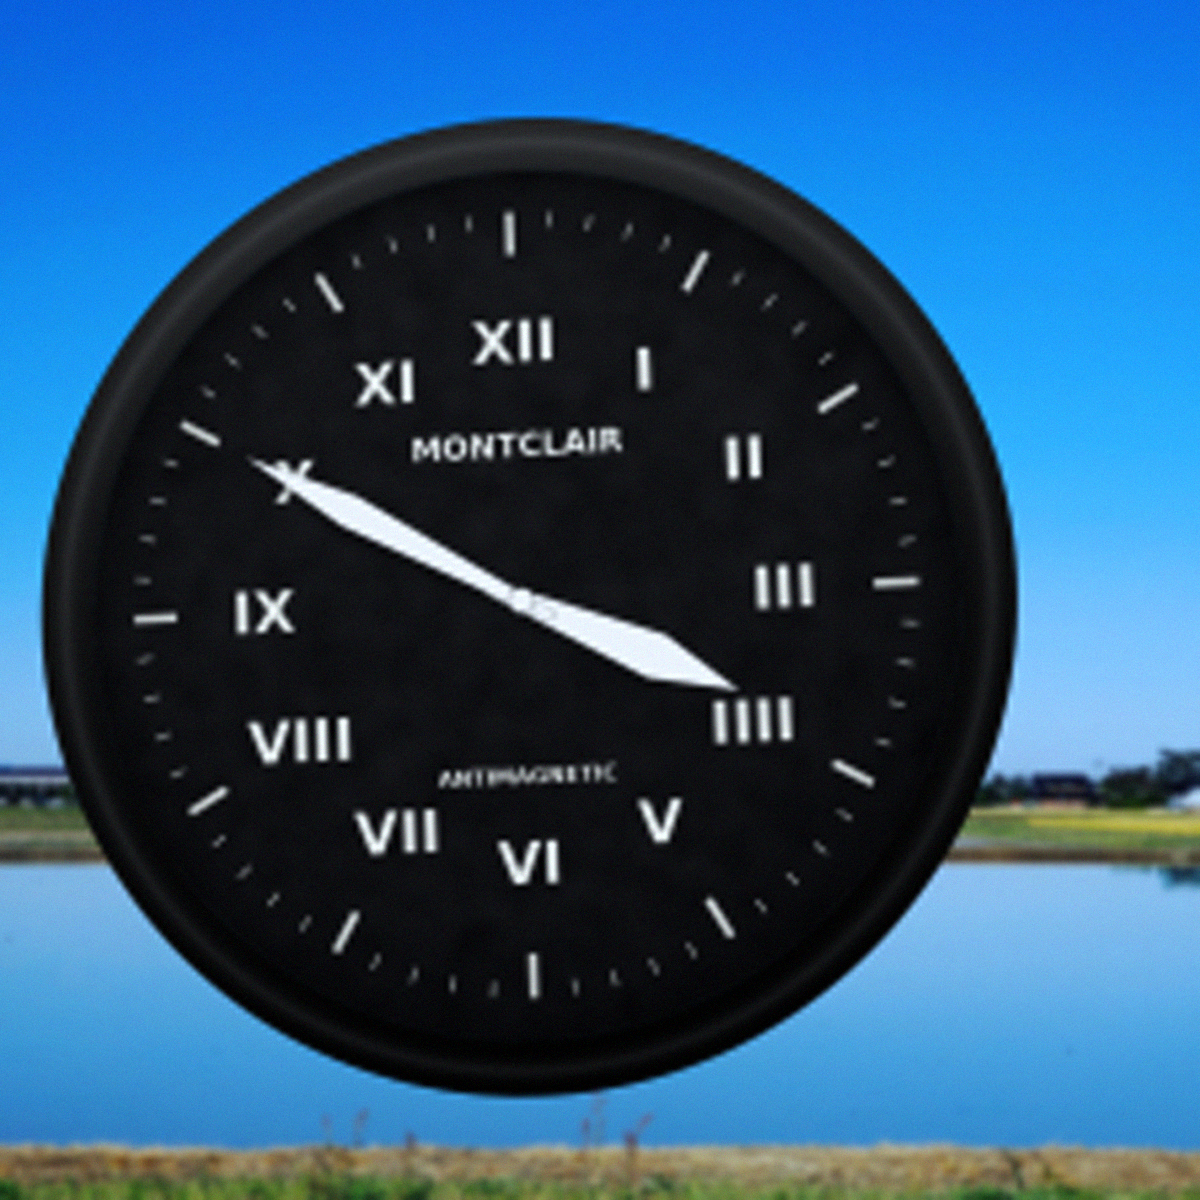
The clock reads h=3 m=50
